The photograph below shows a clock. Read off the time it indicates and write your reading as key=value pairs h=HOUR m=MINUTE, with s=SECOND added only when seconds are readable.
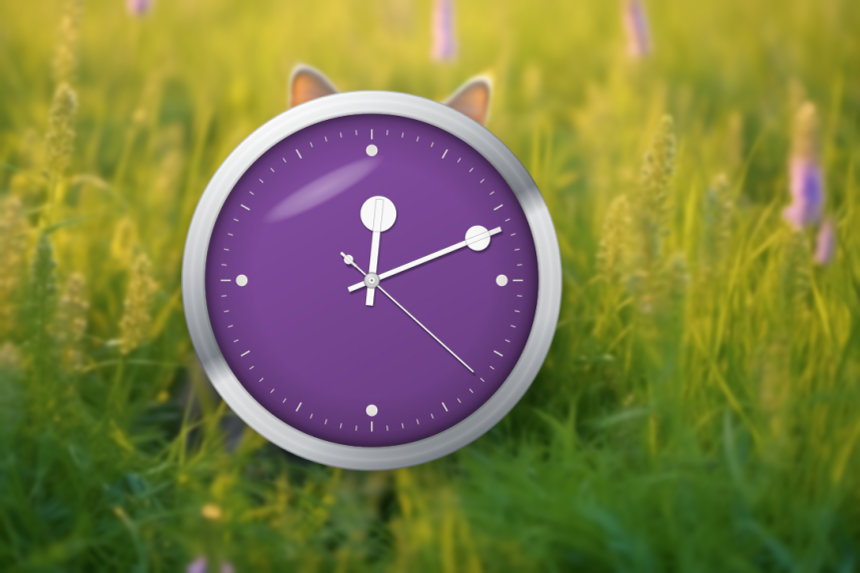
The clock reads h=12 m=11 s=22
